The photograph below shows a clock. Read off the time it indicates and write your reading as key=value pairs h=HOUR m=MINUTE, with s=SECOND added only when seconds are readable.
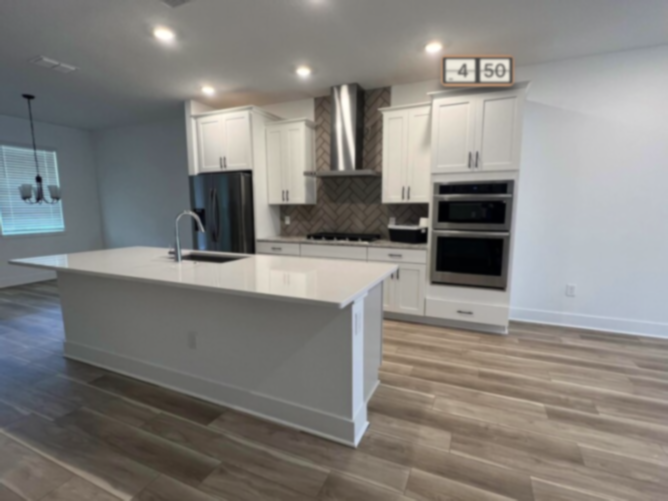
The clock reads h=4 m=50
